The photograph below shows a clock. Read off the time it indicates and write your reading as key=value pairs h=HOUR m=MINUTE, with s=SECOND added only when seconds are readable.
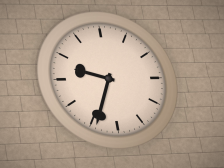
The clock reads h=9 m=34
